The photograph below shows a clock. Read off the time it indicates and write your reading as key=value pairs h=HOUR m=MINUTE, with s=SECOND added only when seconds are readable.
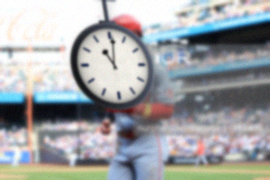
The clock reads h=11 m=1
